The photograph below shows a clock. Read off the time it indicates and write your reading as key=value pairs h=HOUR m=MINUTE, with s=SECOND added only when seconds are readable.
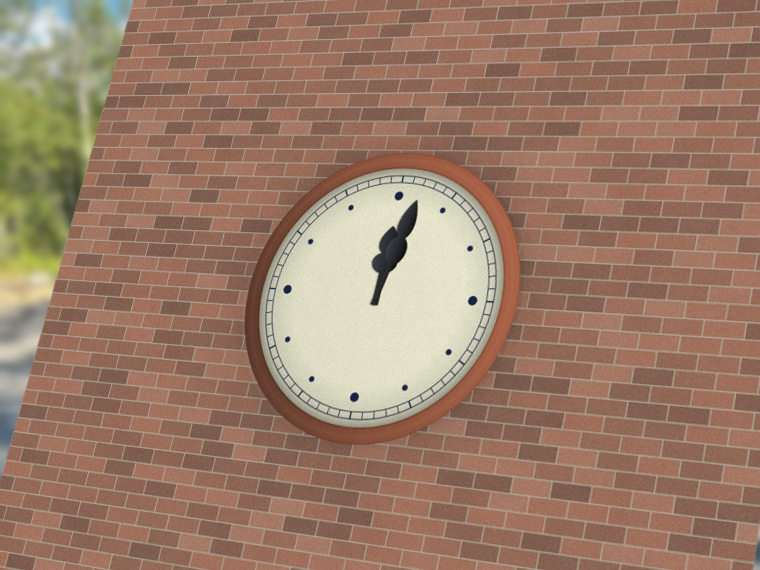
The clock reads h=12 m=2
